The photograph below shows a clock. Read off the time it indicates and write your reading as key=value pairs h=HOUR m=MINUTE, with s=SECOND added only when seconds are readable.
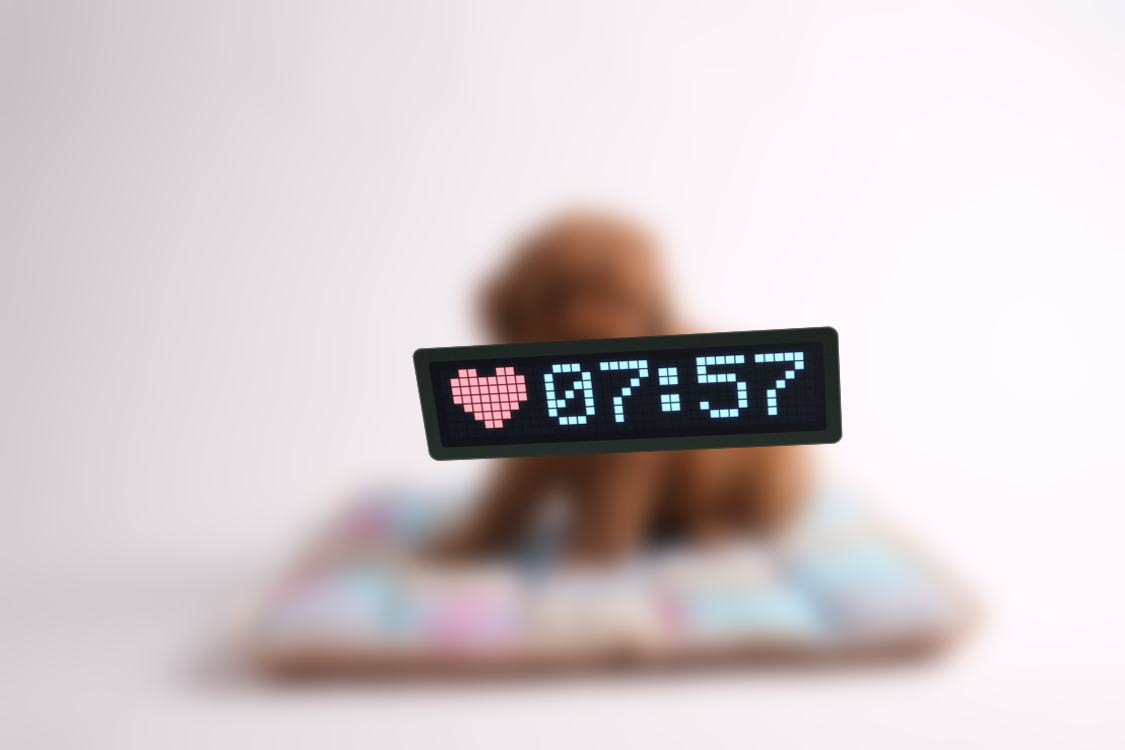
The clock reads h=7 m=57
